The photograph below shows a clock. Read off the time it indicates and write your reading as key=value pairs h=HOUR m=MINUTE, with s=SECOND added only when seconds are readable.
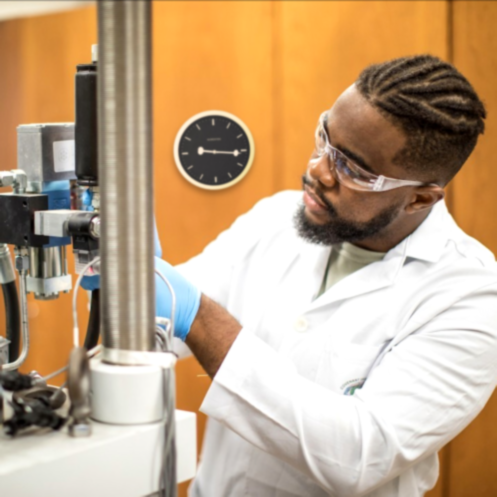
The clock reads h=9 m=16
